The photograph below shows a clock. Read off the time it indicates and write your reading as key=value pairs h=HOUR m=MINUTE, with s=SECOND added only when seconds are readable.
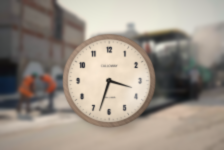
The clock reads h=3 m=33
